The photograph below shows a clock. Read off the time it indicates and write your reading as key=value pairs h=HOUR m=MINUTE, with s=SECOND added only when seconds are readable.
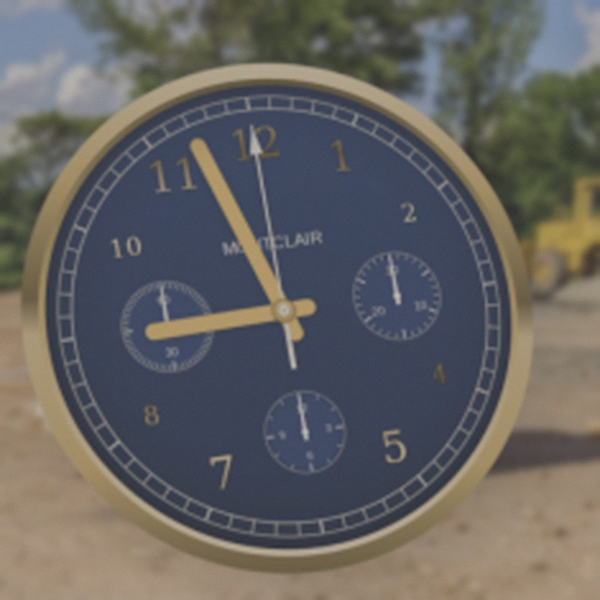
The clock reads h=8 m=57
